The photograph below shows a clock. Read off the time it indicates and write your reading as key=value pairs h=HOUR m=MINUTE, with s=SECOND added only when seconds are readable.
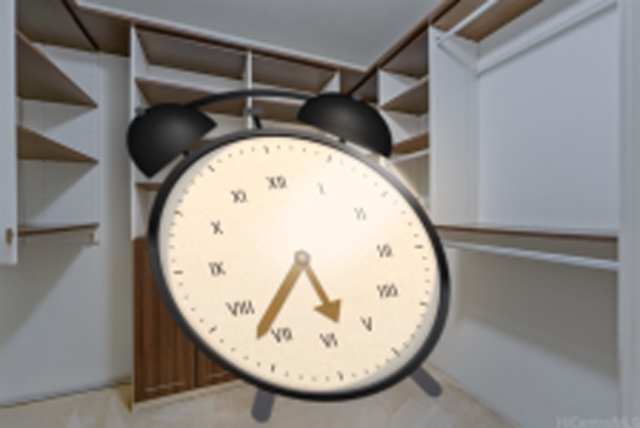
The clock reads h=5 m=37
